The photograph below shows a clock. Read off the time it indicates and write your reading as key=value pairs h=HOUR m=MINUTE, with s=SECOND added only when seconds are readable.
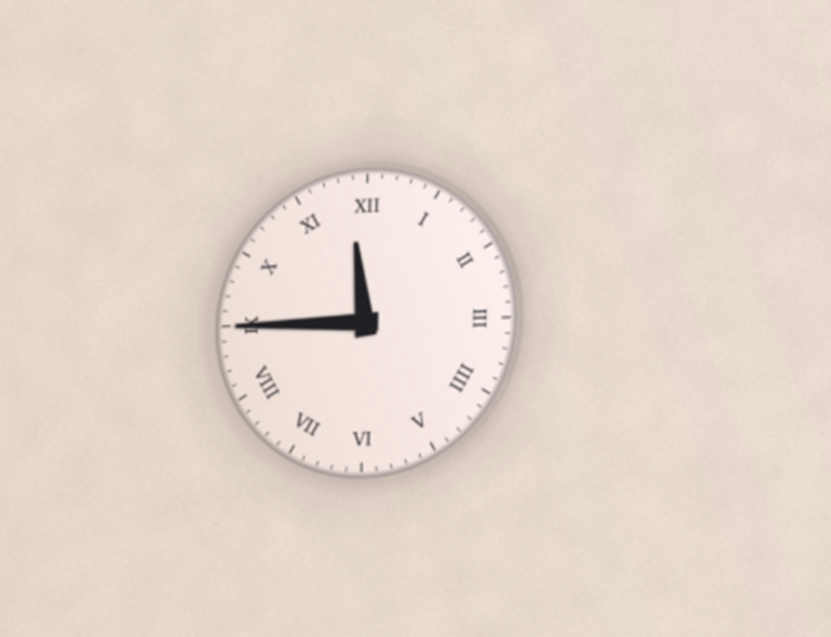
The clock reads h=11 m=45
